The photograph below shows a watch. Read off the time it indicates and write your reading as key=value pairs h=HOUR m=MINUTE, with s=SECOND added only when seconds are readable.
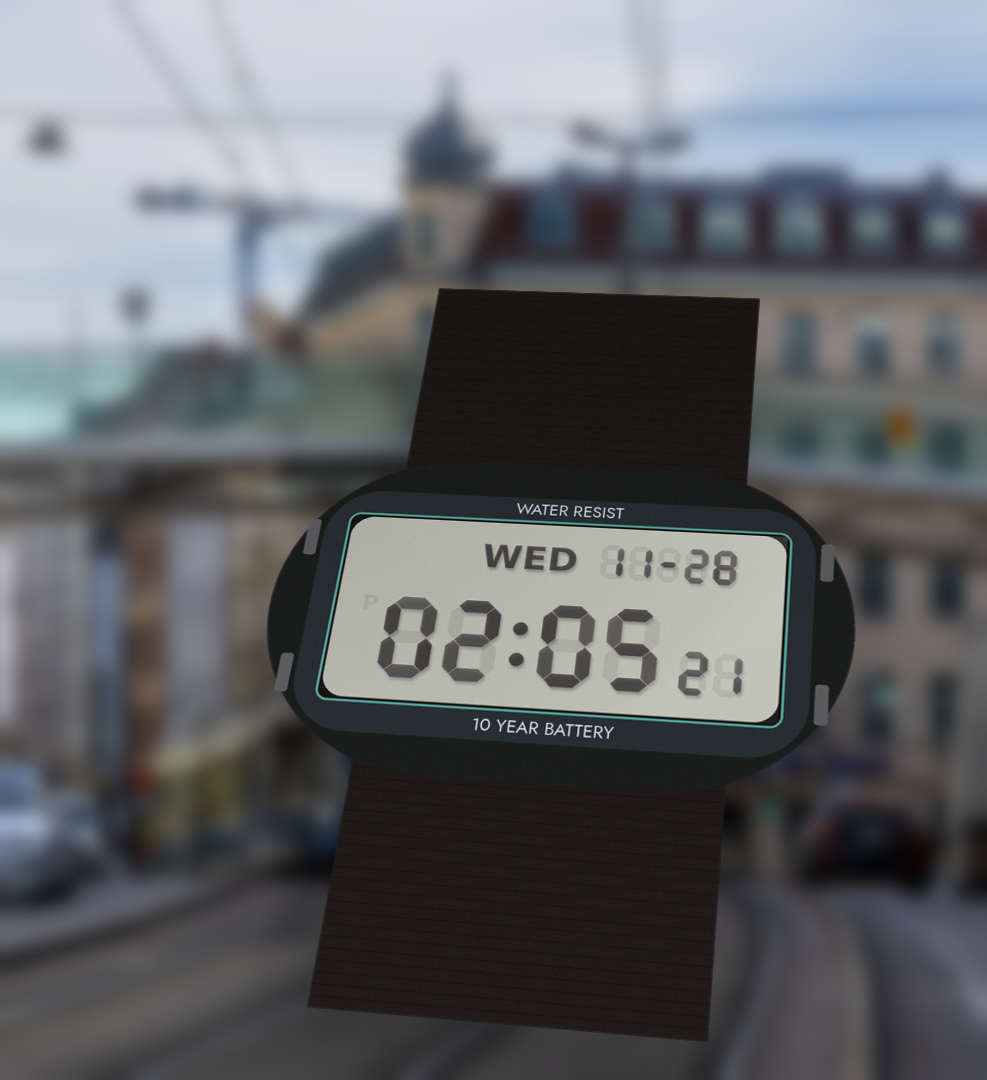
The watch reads h=2 m=5 s=21
